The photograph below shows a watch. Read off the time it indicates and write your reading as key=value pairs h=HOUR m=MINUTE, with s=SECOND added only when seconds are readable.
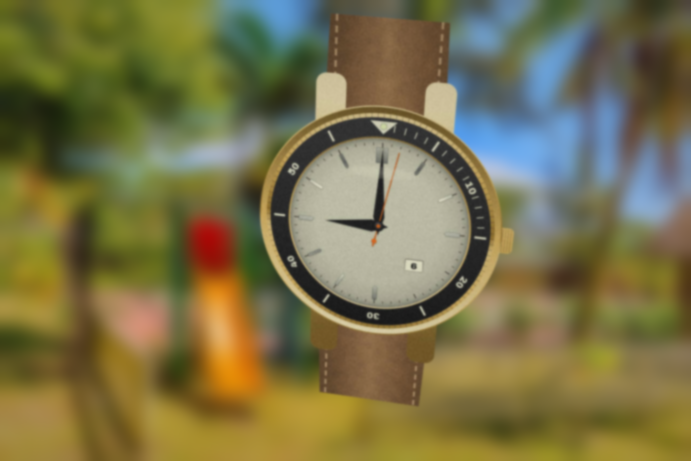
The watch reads h=9 m=0 s=2
